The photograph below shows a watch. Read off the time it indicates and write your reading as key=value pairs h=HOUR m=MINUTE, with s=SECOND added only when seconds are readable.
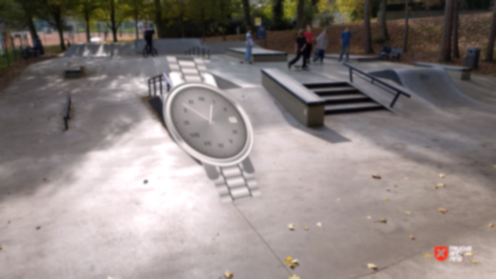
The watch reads h=12 m=52
